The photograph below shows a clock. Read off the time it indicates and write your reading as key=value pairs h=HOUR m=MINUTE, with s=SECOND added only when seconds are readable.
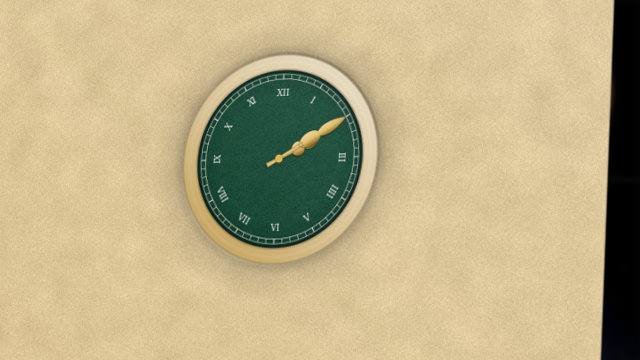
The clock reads h=2 m=10
